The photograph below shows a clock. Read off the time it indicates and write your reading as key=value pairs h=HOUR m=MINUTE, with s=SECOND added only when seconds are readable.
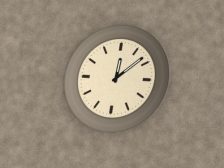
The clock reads h=12 m=8
